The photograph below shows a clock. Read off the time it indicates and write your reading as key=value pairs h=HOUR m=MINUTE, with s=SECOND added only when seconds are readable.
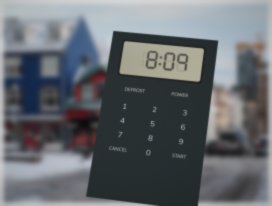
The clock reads h=8 m=9
